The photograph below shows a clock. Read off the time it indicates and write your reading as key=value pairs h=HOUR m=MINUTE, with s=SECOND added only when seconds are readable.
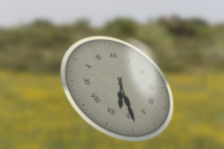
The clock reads h=6 m=29
